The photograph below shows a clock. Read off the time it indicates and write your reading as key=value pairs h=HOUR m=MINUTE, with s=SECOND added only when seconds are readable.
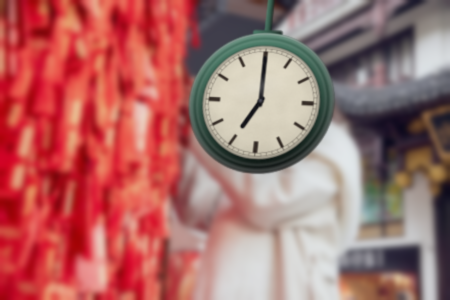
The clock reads h=7 m=0
